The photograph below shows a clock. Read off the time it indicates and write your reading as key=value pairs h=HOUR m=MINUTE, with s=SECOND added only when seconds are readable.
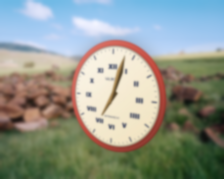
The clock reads h=7 m=3
